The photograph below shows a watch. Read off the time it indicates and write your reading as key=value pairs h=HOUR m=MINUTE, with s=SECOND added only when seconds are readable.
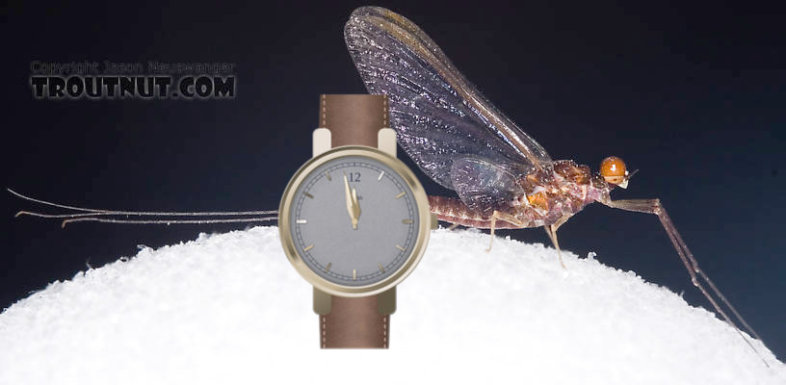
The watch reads h=11 m=58
